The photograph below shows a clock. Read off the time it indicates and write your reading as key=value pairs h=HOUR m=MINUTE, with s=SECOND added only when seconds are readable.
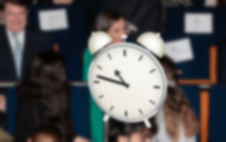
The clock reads h=10 m=47
